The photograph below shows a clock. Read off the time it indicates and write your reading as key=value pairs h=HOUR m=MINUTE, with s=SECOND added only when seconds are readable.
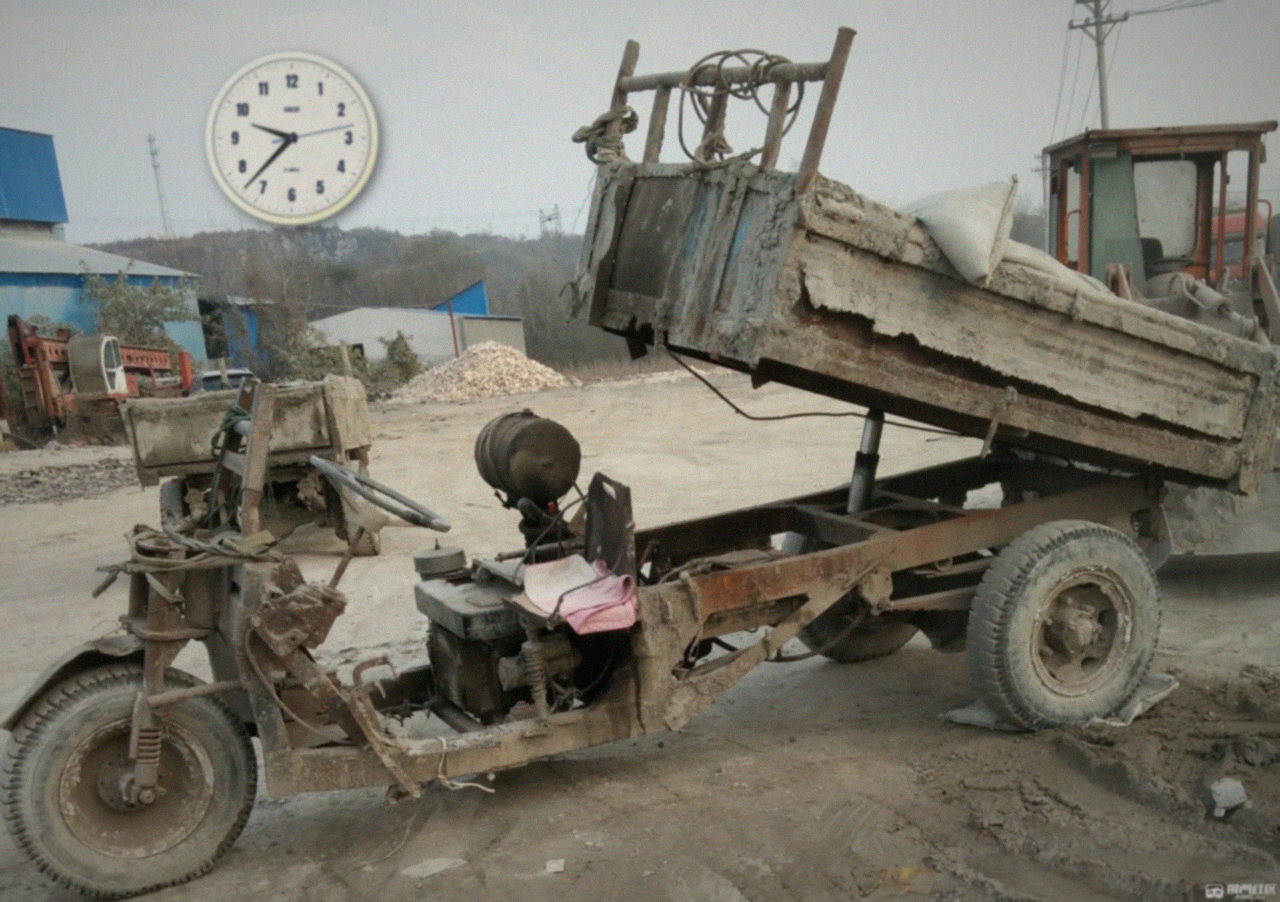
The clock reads h=9 m=37 s=13
